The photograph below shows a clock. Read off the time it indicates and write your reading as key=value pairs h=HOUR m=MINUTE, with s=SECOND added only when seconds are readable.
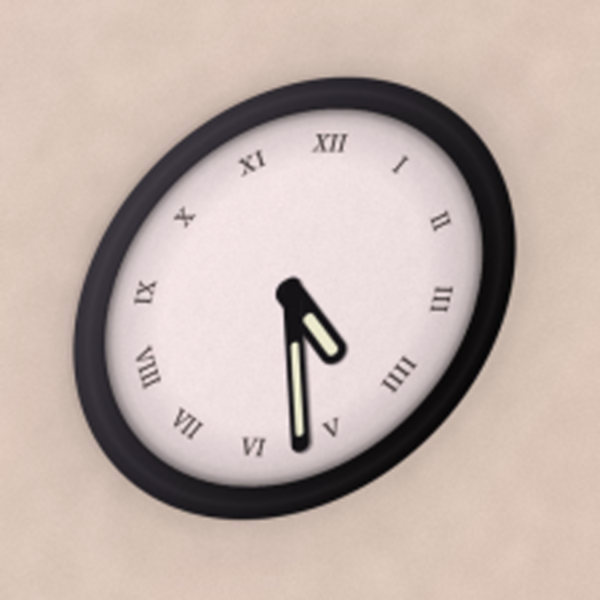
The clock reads h=4 m=27
